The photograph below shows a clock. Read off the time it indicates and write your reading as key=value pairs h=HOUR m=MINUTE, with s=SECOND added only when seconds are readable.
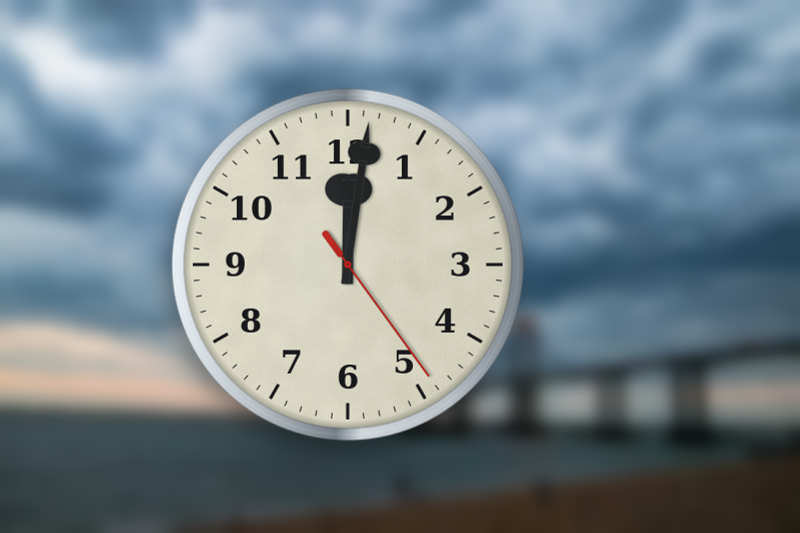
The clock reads h=12 m=1 s=24
